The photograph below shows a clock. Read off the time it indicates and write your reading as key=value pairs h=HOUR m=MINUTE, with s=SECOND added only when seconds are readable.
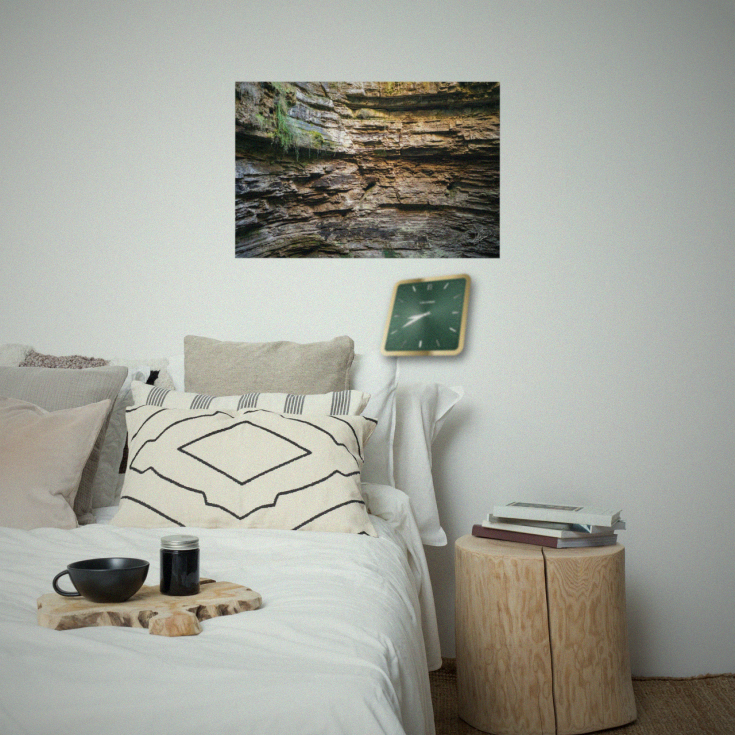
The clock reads h=8 m=40
